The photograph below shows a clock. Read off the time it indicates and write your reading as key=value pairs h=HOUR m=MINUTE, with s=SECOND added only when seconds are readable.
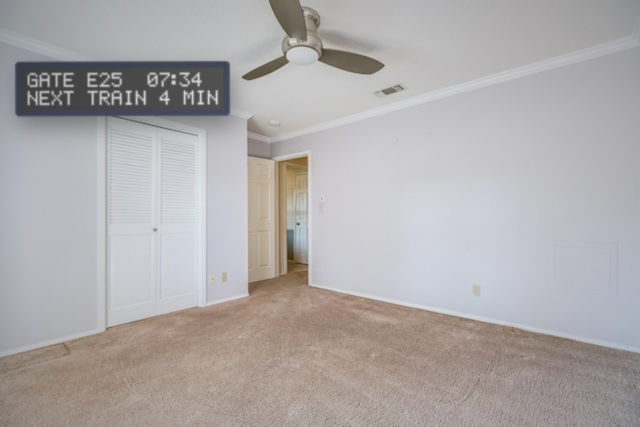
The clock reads h=7 m=34
